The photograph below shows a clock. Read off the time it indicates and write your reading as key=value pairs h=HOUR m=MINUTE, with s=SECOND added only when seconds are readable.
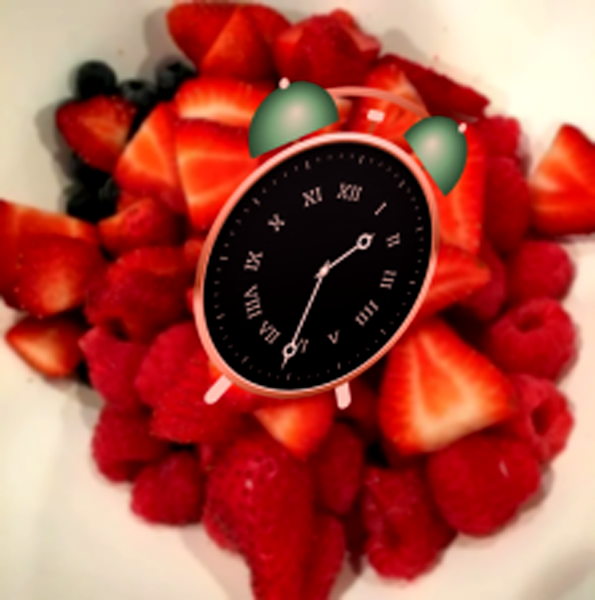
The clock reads h=1 m=31
